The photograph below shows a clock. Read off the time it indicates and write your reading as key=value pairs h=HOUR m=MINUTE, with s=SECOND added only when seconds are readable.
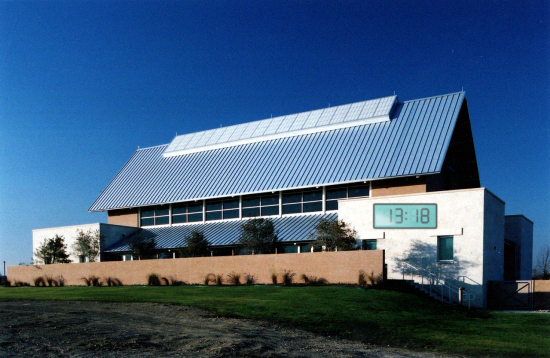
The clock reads h=13 m=18
